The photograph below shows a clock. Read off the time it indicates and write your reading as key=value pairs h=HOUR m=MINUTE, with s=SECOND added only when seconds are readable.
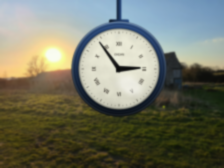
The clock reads h=2 m=54
